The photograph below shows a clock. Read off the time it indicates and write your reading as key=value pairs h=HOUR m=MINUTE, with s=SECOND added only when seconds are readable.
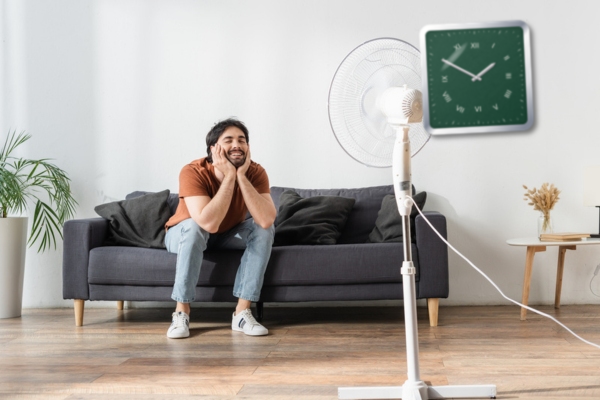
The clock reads h=1 m=50
